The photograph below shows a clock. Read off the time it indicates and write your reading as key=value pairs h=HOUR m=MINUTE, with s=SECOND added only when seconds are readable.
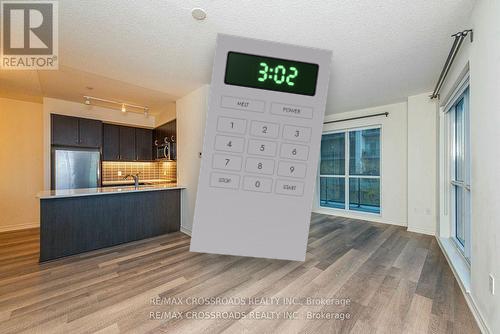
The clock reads h=3 m=2
